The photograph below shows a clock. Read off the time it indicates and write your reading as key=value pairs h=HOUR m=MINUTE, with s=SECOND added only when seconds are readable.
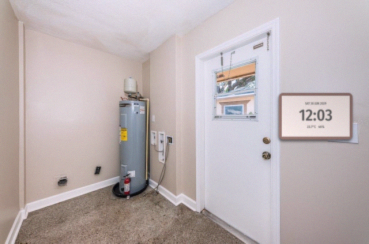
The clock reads h=12 m=3
